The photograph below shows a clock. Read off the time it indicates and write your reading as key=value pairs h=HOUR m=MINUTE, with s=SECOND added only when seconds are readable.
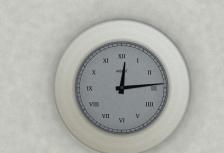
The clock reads h=12 m=14
